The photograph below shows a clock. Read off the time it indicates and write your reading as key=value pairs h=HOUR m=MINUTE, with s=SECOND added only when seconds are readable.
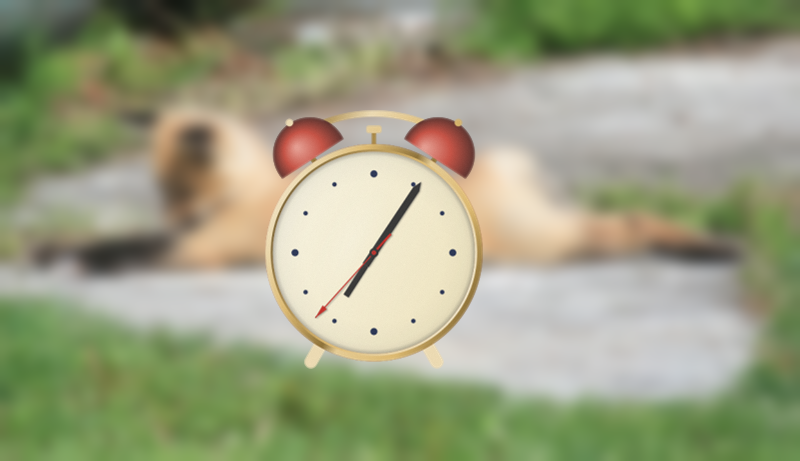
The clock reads h=7 m=5 s=37
